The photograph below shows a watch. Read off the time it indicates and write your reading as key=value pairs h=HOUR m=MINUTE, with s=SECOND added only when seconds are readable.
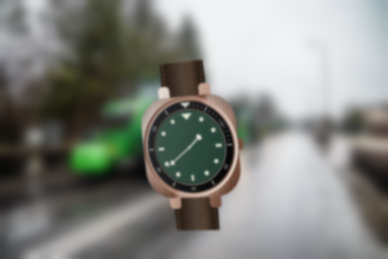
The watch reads h=1 m=39
